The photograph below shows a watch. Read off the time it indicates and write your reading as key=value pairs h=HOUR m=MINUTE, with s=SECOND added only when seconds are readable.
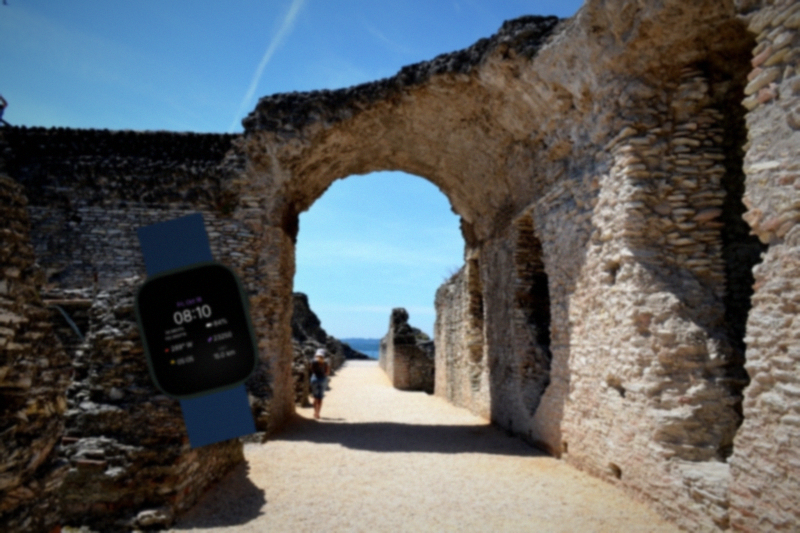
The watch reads h=8 m=10
